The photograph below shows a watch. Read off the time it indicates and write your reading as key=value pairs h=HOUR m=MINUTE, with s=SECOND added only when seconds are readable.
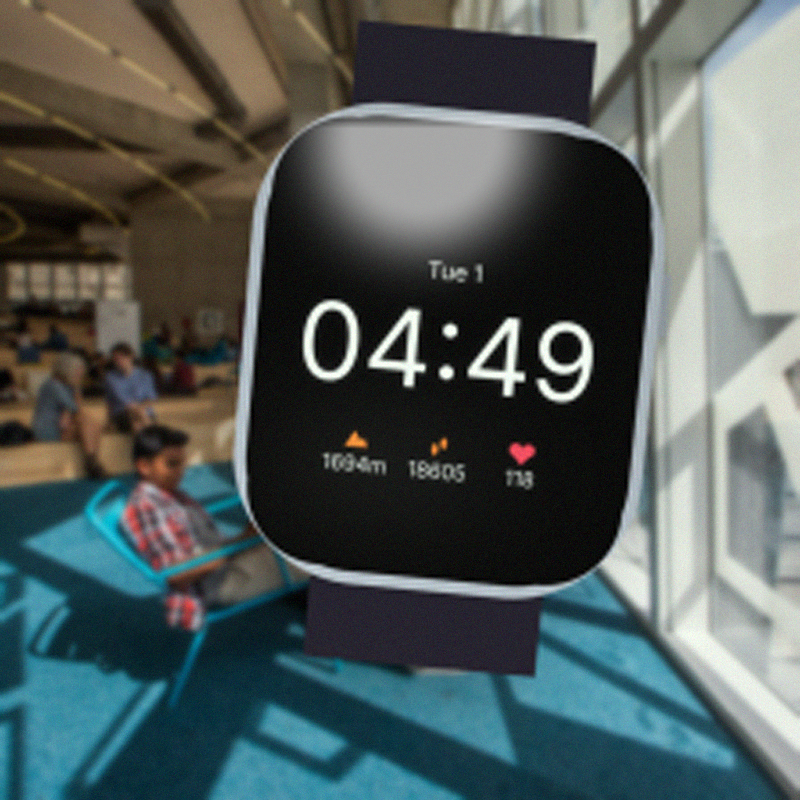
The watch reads h=4 m=49
